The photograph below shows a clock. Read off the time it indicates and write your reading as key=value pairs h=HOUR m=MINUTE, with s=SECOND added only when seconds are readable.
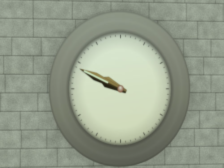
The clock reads h=9 m=49
